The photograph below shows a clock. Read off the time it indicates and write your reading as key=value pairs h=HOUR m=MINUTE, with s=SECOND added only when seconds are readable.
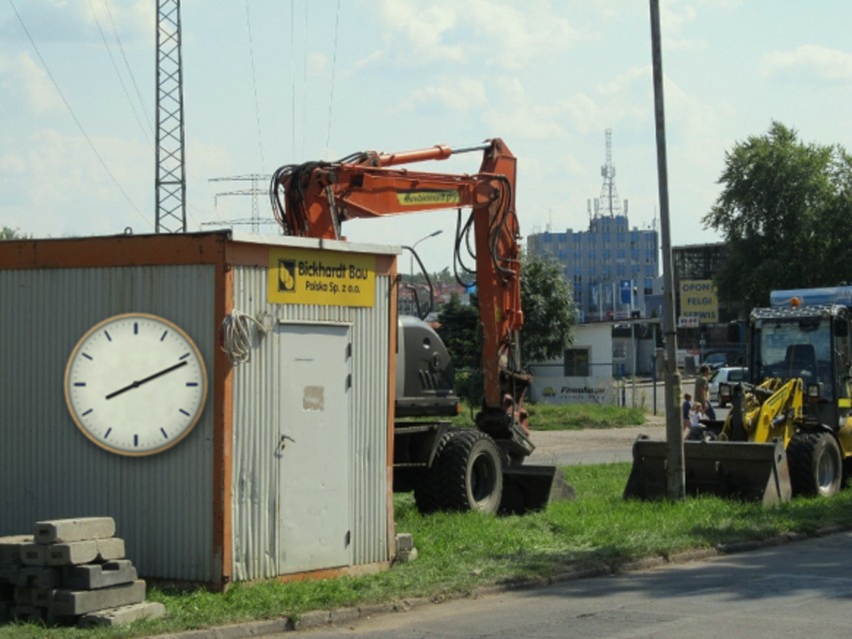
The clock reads h=8 m=11
